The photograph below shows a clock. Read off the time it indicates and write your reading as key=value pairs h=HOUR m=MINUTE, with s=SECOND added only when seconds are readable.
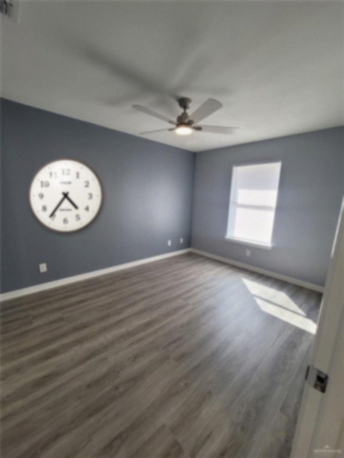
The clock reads h=4 m=36
